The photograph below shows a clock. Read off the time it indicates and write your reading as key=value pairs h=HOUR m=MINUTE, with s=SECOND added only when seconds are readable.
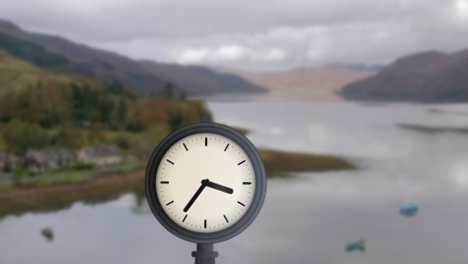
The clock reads h=3 m=36
